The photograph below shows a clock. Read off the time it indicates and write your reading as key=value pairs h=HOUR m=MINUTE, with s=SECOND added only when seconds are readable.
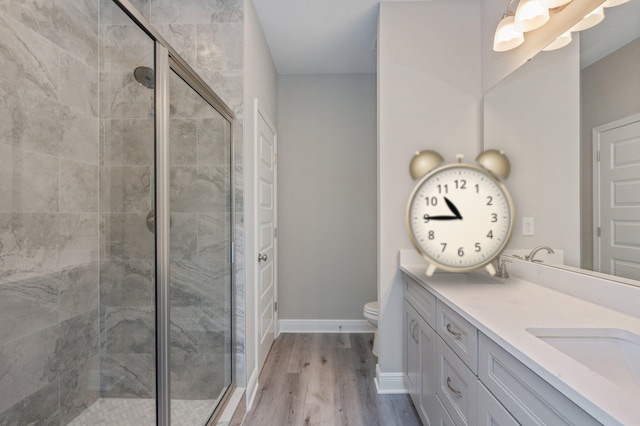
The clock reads h=10 m=45
